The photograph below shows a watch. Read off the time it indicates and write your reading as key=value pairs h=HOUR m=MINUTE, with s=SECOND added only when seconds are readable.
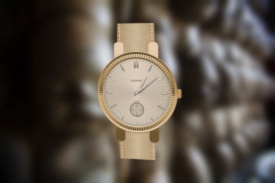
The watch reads h=1 m=9
